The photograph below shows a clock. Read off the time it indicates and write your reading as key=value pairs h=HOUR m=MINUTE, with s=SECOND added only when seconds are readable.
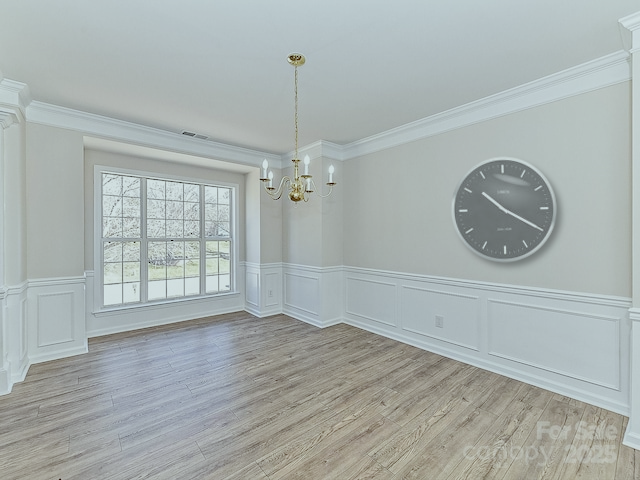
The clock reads h=10 m=20
